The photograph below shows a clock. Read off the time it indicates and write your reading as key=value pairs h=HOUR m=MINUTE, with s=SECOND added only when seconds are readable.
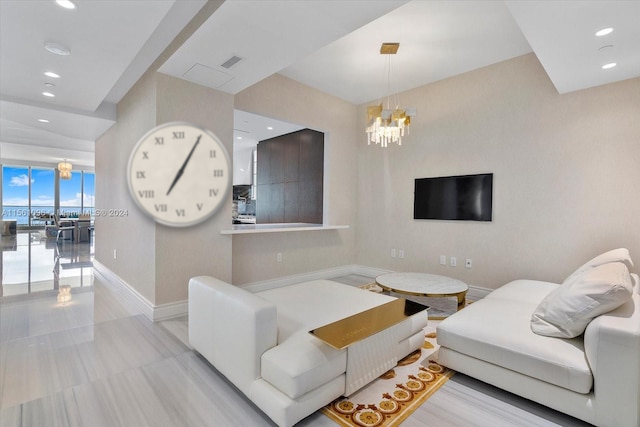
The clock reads h=7 m=5
